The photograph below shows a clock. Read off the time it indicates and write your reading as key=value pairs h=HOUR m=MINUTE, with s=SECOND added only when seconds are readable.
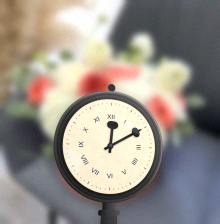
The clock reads h=12 m=10
